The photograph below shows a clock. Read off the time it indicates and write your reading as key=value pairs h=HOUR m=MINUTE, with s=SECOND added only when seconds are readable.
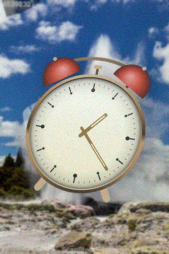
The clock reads h=1 m=23
